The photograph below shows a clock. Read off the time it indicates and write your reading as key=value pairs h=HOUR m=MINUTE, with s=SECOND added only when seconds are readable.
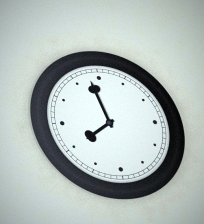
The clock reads h=7 m=58
